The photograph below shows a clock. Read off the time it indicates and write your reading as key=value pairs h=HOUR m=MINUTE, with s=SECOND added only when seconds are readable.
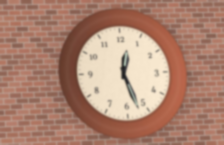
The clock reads h=12 m=27
